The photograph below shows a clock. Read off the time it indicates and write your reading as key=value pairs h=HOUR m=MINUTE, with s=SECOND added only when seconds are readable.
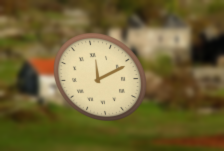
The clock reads h=12 m=11
